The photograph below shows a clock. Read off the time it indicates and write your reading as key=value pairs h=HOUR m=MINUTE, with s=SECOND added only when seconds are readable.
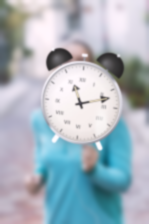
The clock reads h=11 m=12
